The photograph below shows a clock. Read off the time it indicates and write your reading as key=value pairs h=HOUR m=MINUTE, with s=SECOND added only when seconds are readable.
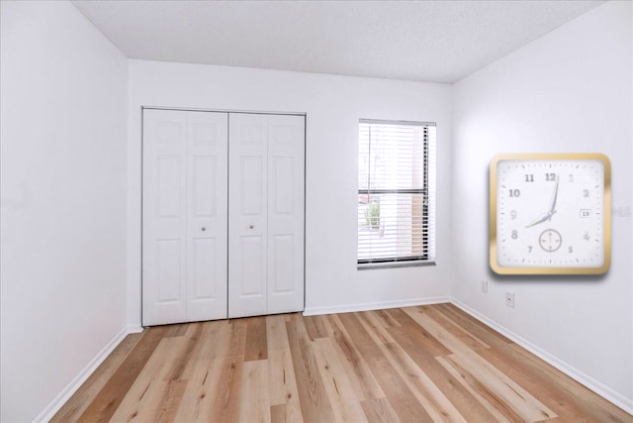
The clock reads h=8 m=2
